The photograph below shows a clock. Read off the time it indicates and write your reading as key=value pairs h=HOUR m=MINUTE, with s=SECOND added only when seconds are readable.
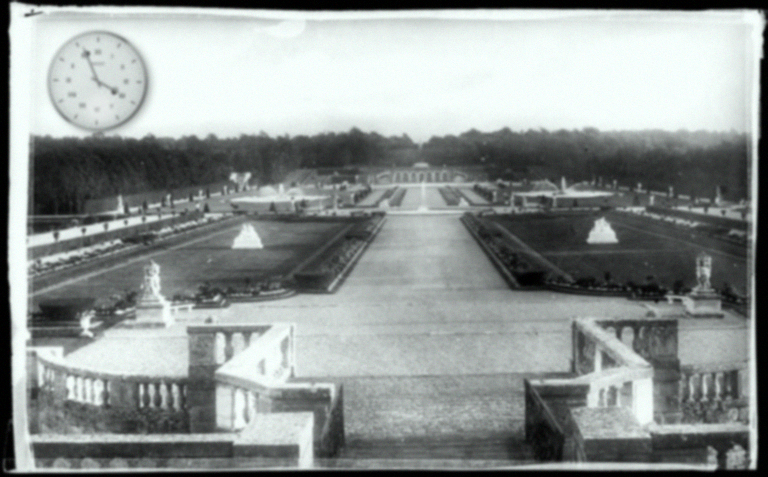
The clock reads h=3 m=56
